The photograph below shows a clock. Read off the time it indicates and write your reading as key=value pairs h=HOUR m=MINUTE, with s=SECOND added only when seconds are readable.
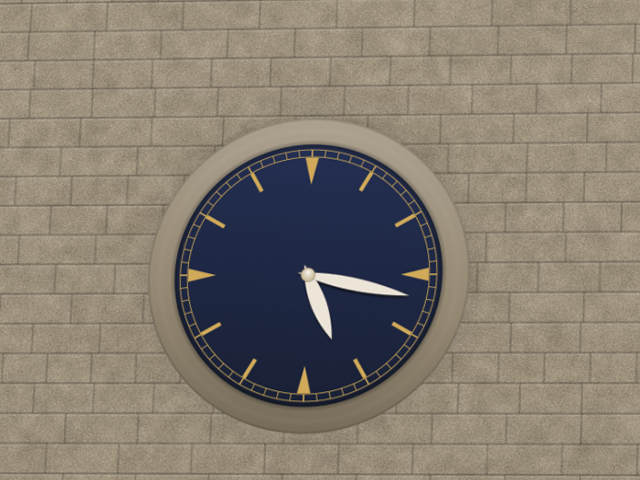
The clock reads h=5 m=17
